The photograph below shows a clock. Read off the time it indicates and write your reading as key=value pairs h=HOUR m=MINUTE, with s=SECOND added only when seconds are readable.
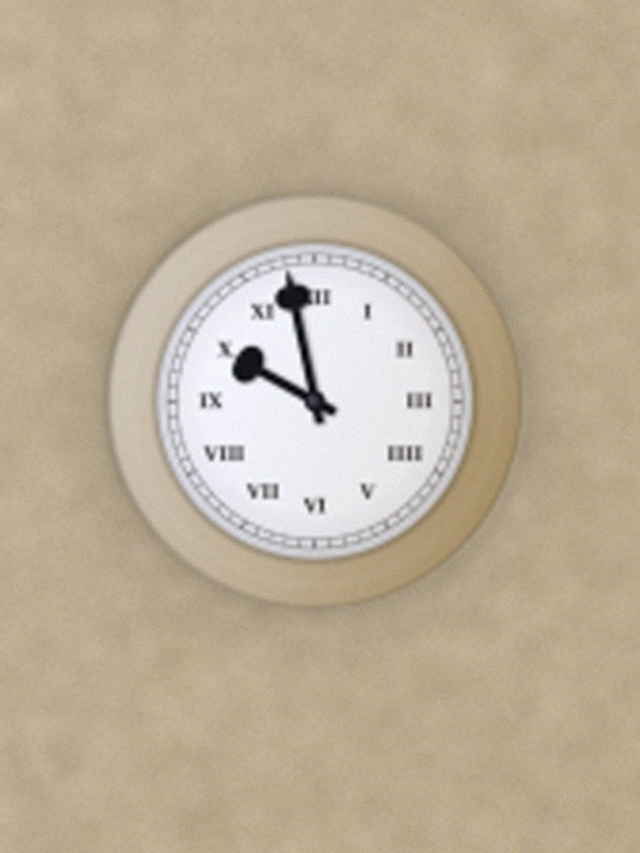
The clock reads h=9 m=58
